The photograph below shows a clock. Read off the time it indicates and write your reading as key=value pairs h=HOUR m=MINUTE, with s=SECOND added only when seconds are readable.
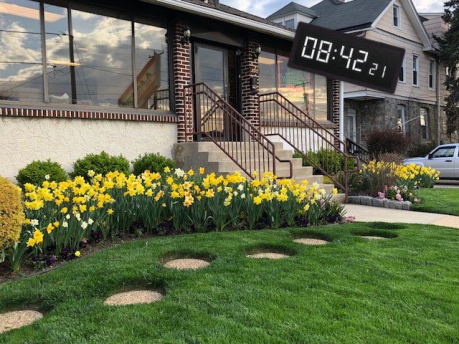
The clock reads h=8 m=42 s=21
